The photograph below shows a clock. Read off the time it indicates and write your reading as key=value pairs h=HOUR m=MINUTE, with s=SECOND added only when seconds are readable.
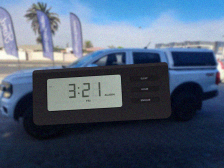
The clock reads h=3 m=21
